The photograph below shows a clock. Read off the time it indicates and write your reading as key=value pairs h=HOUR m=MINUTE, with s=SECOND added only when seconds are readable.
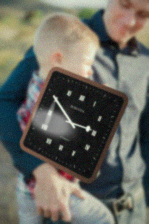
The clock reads h=2 m=50
